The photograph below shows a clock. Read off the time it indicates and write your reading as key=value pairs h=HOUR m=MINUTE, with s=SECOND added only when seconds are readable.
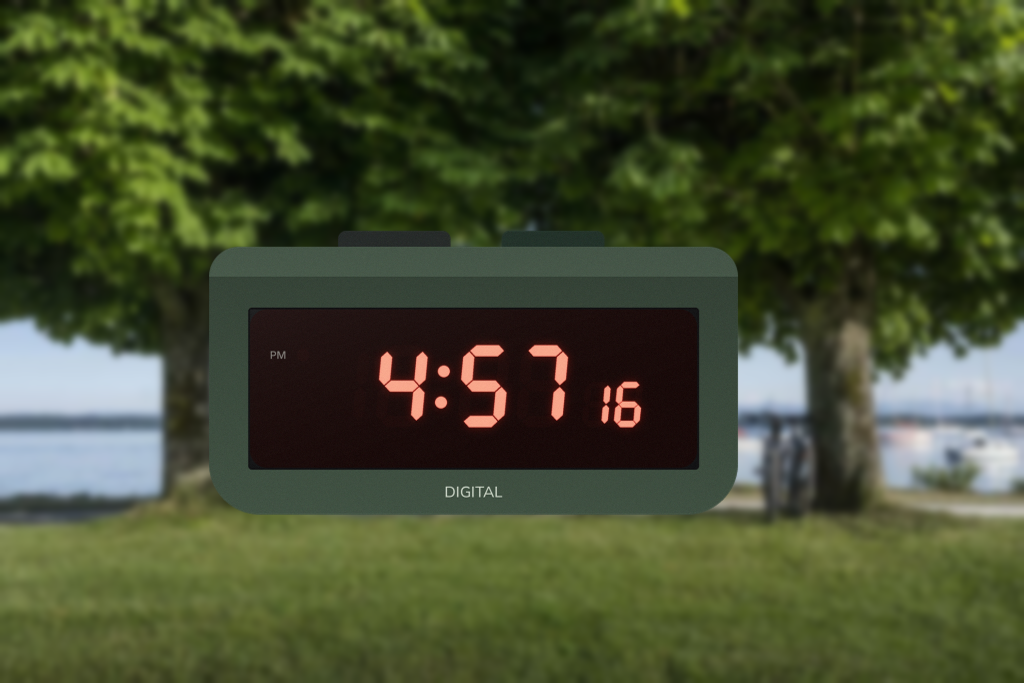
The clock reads h=4 m=57 s=16
